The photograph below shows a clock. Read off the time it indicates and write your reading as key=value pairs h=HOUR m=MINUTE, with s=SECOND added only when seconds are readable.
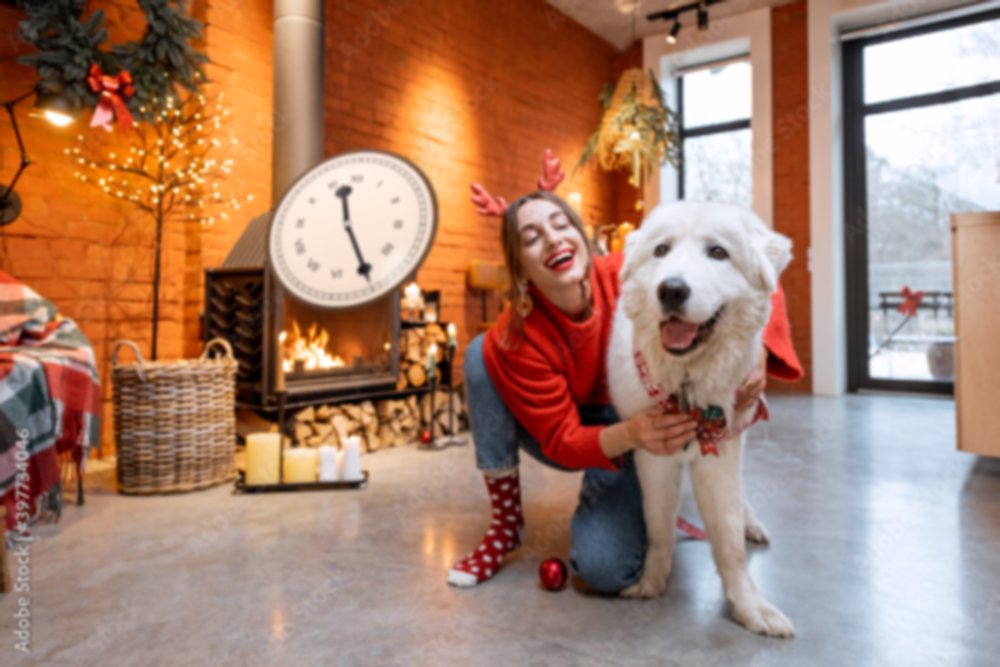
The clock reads h=11 m=25
